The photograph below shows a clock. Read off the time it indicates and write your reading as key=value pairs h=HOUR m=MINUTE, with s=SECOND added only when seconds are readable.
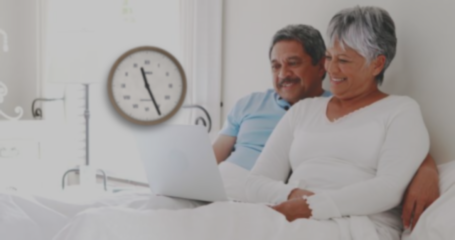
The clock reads h=11 m=26
